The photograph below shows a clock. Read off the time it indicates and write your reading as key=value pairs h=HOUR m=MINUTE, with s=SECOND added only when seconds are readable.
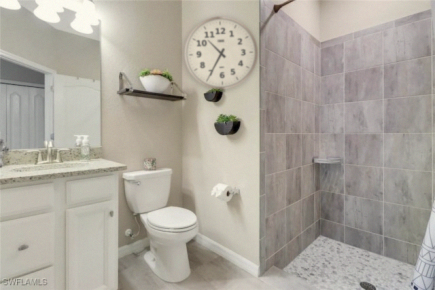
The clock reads h=10 m=35
